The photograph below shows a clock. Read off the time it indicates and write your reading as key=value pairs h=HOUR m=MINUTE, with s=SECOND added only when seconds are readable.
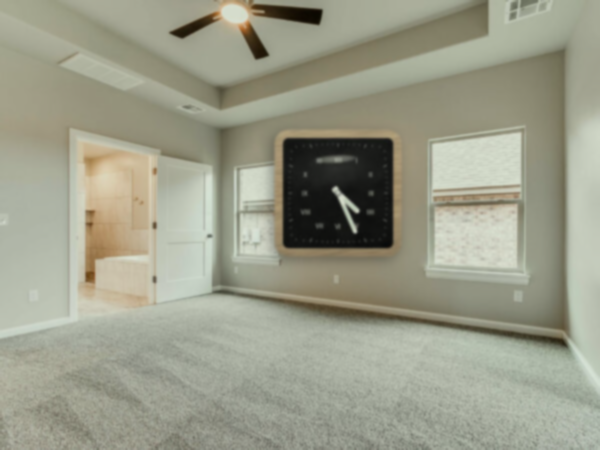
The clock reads h=4 m=26
